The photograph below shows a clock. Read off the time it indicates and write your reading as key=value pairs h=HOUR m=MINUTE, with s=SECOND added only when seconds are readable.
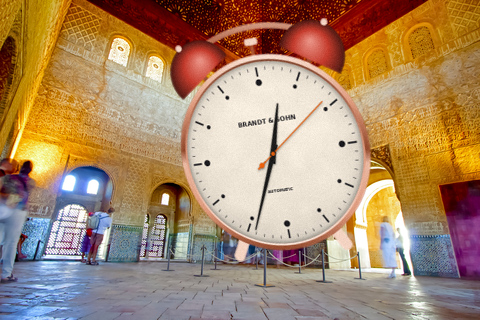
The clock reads h=12 m=34 s=9
